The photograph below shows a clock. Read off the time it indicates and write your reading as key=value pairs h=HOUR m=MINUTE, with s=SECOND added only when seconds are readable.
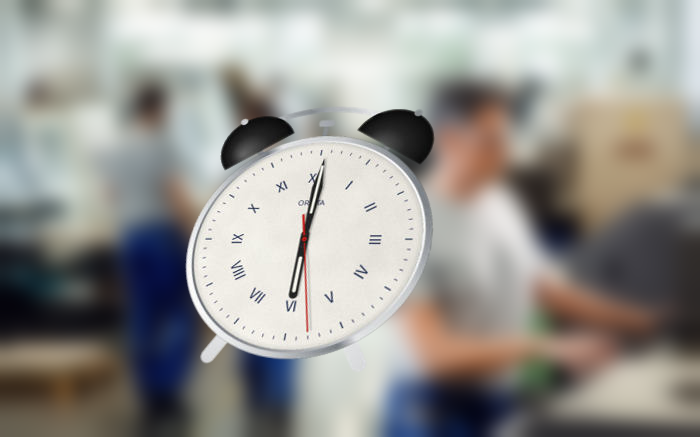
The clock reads h=6 m=0 s=28
